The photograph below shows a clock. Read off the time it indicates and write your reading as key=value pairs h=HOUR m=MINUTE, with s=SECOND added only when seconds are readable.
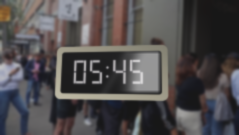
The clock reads h=5 m=45
